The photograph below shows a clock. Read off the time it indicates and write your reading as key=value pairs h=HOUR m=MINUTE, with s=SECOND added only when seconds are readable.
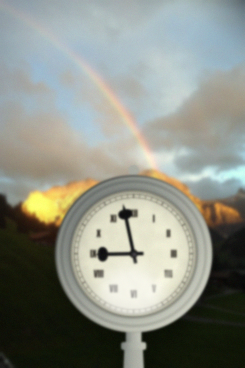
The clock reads h=8 m=58
